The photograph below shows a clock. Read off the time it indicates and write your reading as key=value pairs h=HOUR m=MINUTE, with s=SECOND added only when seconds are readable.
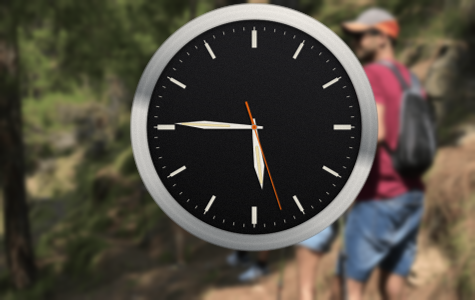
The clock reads h=5 m=45 s=27
